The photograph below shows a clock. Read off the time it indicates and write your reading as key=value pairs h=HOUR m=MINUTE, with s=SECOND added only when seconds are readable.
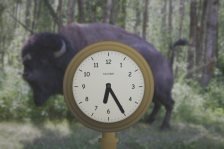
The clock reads h=6 m=25
